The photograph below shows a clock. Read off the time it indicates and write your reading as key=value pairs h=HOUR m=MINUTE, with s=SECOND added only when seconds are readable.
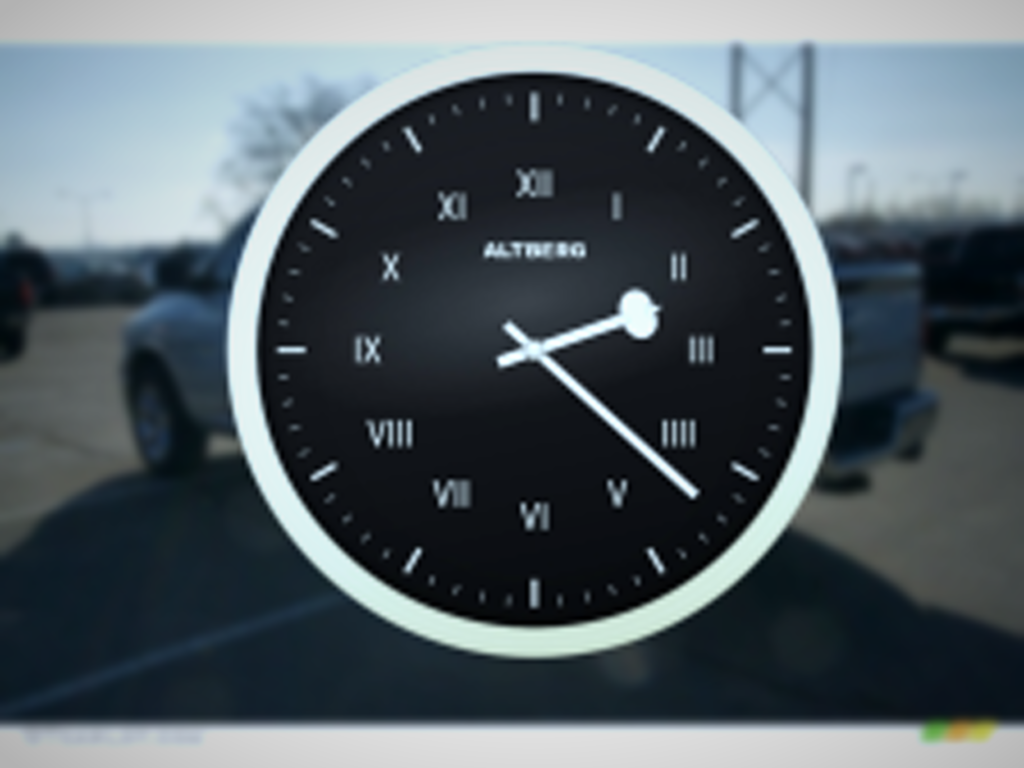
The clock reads h=2 m=22
